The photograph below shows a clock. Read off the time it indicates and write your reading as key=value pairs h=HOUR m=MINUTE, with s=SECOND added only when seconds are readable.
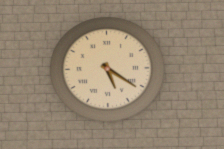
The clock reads h=5 m=21
